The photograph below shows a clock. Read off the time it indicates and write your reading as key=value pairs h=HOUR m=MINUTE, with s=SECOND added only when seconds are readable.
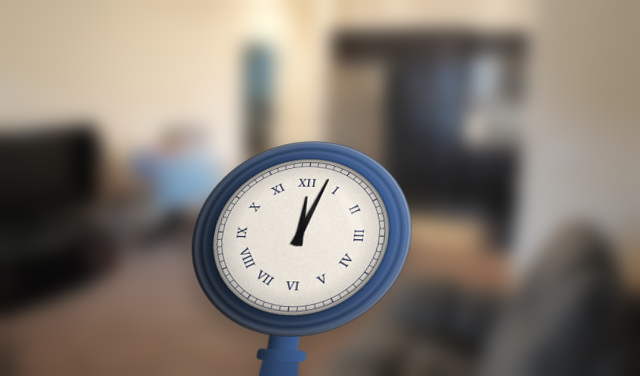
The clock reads h=12 m=3
